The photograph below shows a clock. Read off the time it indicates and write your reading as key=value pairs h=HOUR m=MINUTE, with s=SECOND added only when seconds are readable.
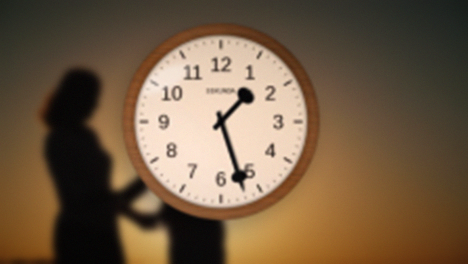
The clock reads h=1 m=27
